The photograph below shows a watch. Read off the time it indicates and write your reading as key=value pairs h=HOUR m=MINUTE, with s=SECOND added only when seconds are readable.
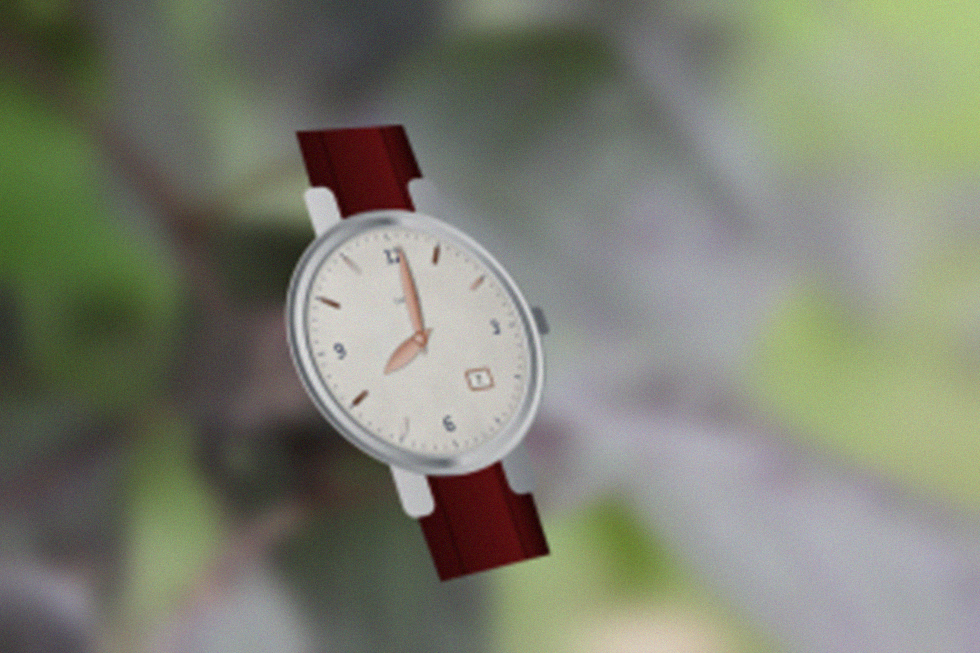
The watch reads h=8 m=1
